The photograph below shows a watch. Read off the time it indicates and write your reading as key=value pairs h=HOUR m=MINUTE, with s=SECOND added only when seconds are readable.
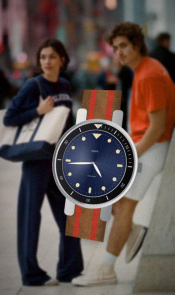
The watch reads h=4 m=44
